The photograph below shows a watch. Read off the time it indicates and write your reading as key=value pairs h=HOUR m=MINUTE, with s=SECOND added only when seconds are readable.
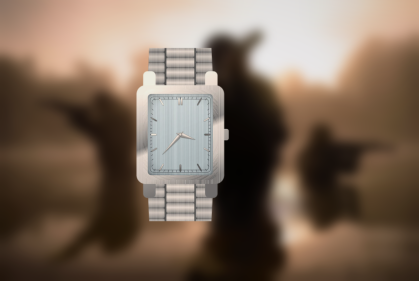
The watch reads h=3 m=37
